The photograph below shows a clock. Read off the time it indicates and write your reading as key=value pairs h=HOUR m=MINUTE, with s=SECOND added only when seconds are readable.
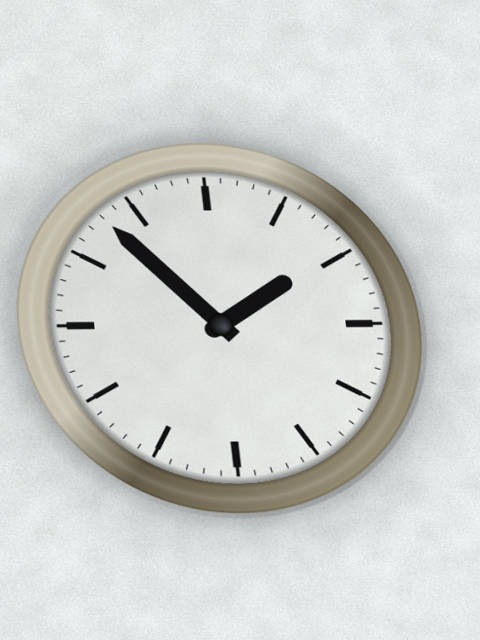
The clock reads h=1 m=53
